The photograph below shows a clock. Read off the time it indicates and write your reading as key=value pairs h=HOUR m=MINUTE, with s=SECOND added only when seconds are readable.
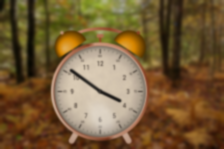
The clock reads h=3 m=51
